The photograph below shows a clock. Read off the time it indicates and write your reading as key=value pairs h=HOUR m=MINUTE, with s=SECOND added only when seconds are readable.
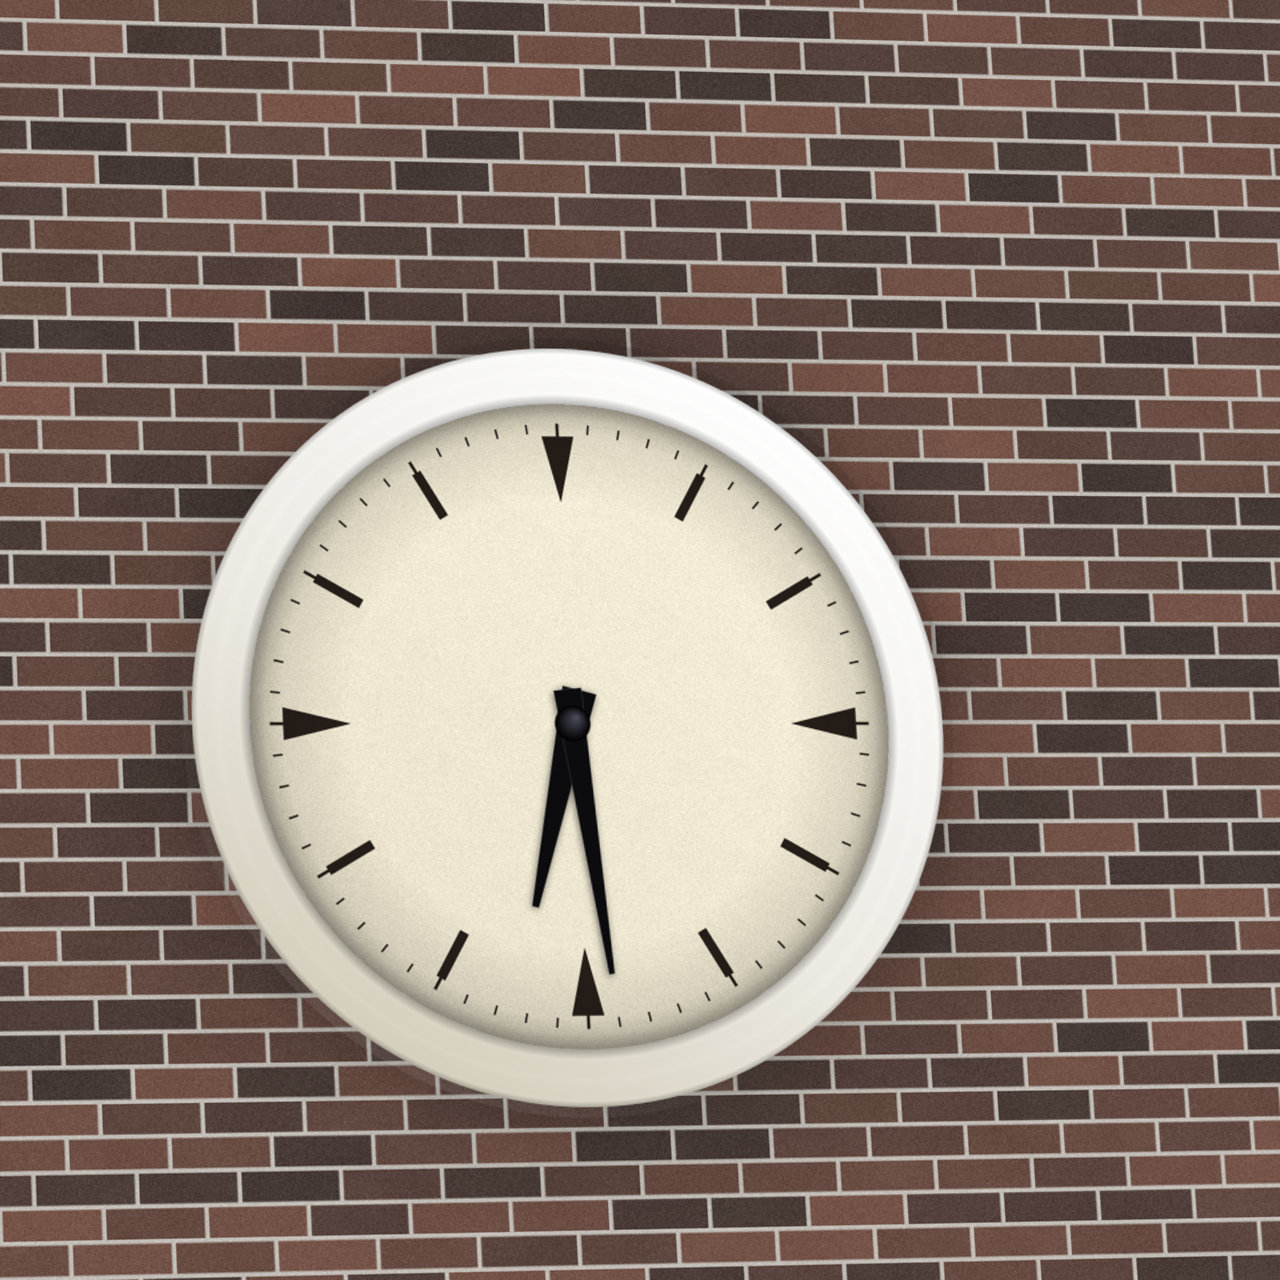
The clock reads h=6 m=29
